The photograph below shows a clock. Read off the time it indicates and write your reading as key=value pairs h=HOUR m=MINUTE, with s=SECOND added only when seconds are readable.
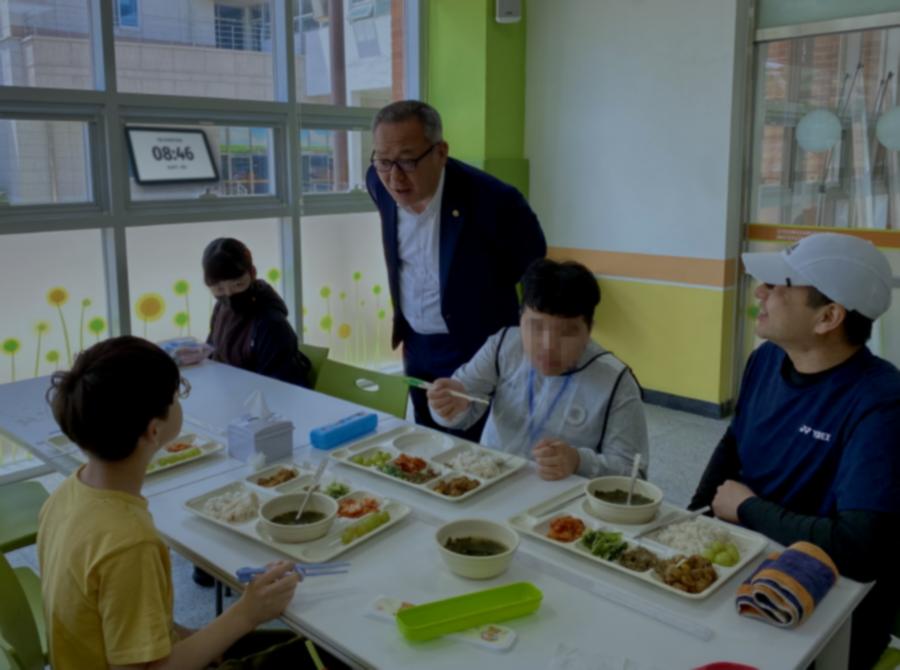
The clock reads h=8 m=46
